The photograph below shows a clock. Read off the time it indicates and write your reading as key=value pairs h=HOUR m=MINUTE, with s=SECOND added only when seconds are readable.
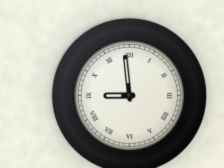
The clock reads h=8 m=59
